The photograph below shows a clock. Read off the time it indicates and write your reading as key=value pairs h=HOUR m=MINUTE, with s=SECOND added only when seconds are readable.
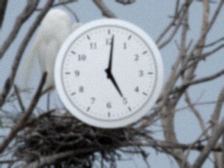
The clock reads h=5 m=1
